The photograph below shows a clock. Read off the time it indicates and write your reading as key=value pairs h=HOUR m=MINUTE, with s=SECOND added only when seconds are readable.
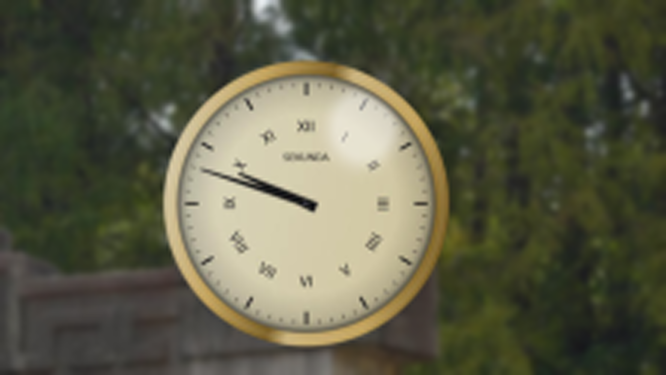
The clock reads h=9 m=48
